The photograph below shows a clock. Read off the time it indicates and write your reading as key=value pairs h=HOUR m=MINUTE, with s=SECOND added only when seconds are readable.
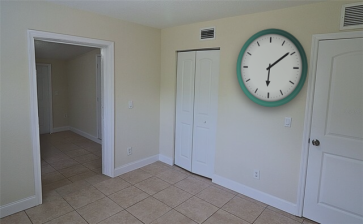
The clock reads h=6 m=9
